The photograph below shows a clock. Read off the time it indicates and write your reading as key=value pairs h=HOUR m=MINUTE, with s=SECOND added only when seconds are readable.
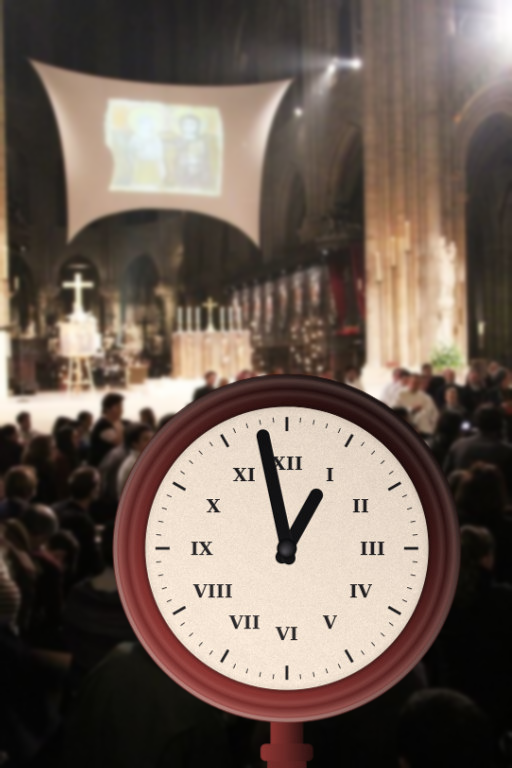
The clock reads h=12 m=58
